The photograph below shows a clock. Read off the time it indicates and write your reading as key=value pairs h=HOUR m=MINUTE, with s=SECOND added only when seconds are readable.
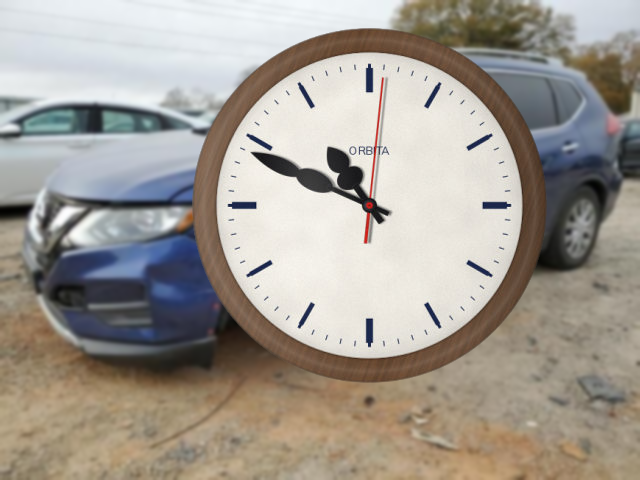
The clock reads h=10 m=49 s=1
